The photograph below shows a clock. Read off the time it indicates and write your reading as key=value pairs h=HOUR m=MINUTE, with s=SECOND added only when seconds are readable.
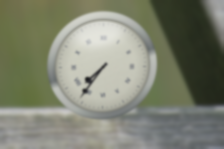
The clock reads h=7 m=36
